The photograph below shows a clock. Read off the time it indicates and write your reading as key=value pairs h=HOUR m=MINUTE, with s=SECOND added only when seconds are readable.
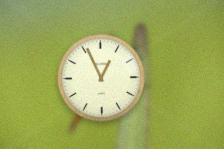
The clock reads h=12 m=56
